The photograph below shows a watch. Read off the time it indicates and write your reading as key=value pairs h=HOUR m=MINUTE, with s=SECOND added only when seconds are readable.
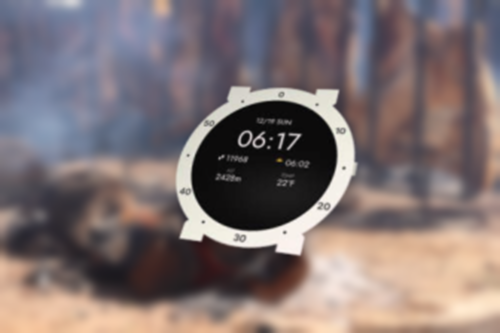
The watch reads h=6 m=17
